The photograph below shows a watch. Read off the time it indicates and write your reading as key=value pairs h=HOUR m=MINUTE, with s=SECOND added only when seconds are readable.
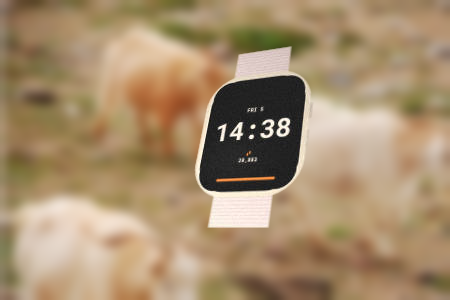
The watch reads h=14 m=38
